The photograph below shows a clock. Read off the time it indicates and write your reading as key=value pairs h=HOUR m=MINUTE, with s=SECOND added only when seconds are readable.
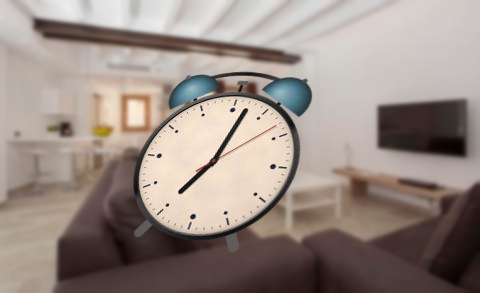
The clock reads h=7 m=2 s=8
